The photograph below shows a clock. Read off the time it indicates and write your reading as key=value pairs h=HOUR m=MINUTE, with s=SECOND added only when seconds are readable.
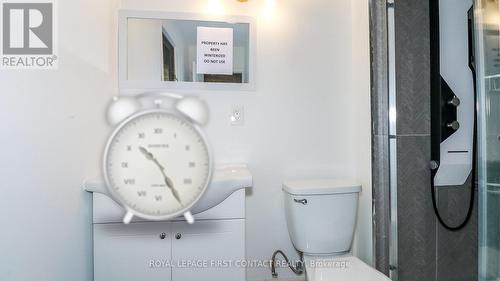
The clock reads h=10 m=25
